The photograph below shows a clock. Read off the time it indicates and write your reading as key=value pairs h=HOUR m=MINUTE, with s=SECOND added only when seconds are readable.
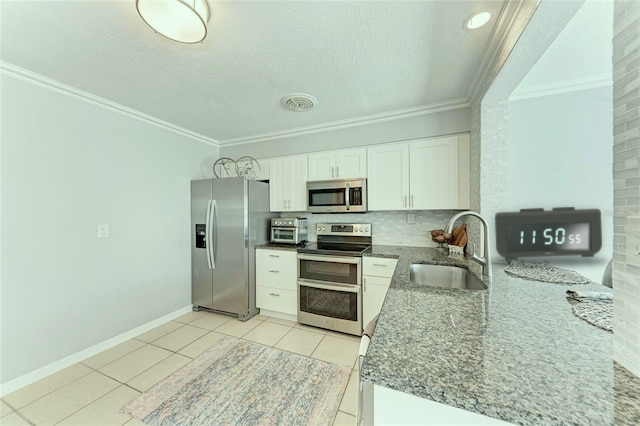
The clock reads h=11 m=50
